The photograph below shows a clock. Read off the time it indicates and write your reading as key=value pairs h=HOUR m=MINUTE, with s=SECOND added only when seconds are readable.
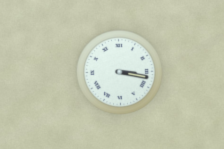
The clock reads h=3 m=17
